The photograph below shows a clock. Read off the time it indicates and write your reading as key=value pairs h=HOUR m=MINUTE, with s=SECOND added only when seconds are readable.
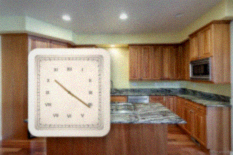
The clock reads h=10 m=21
